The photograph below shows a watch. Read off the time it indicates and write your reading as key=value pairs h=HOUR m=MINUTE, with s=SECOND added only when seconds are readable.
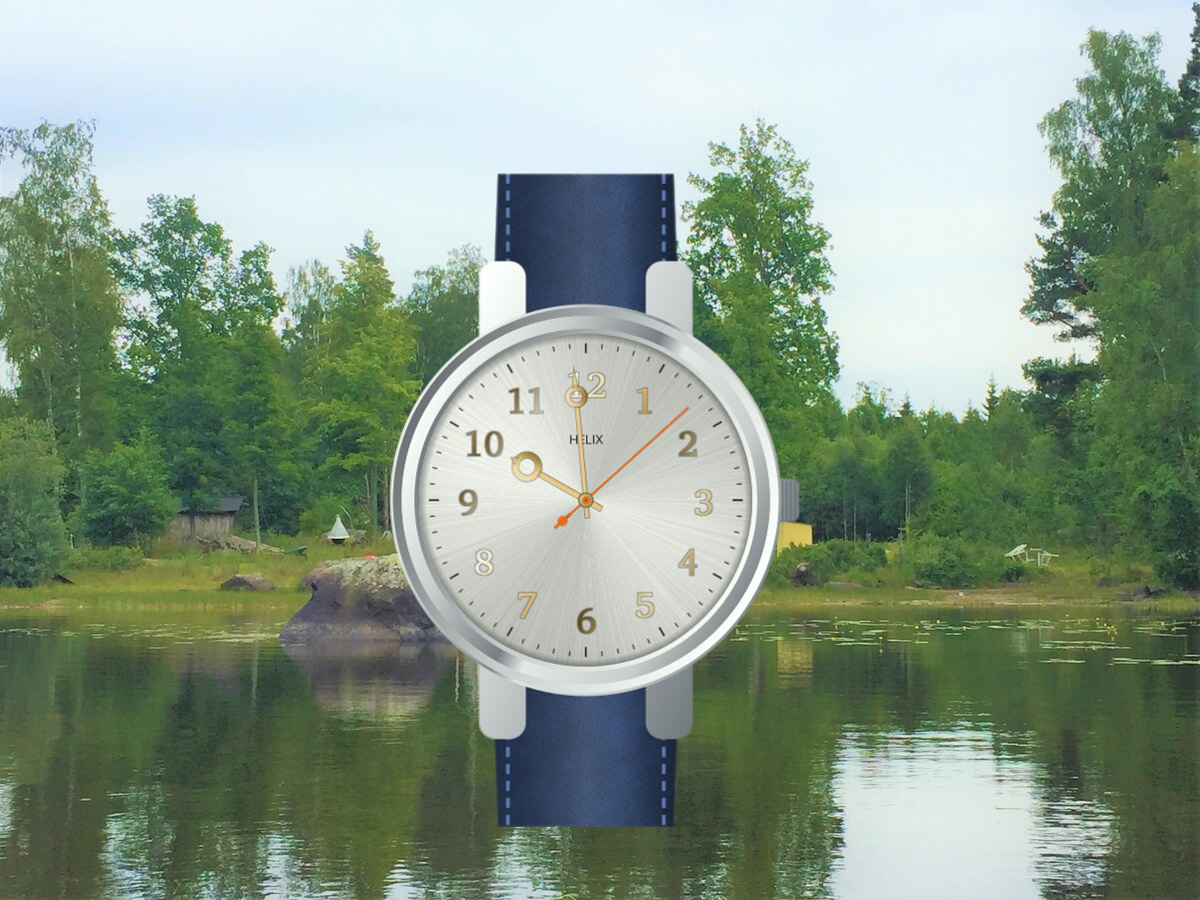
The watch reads h=9 m=59 s=8
